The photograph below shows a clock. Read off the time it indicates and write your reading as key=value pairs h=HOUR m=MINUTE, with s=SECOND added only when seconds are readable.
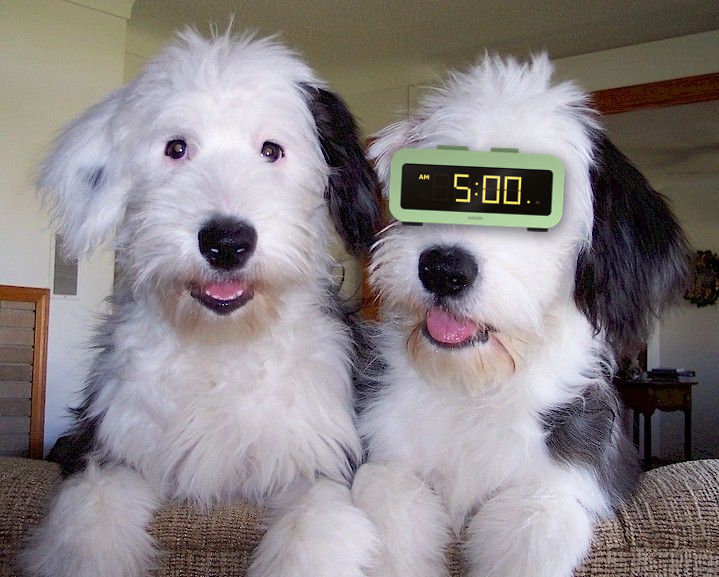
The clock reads h=5 m=0
